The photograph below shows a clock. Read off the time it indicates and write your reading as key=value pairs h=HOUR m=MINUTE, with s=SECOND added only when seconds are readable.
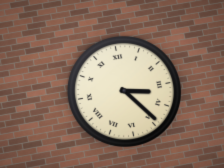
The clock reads h=3 m=24
